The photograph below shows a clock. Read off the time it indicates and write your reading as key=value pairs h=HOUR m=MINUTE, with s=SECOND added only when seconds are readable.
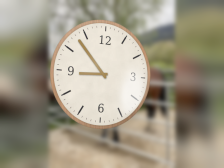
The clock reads h=8 m=53
